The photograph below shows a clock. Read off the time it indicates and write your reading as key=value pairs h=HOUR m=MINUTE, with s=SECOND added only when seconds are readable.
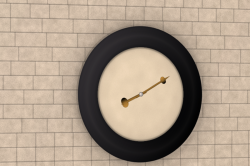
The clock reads h=8 m=10
